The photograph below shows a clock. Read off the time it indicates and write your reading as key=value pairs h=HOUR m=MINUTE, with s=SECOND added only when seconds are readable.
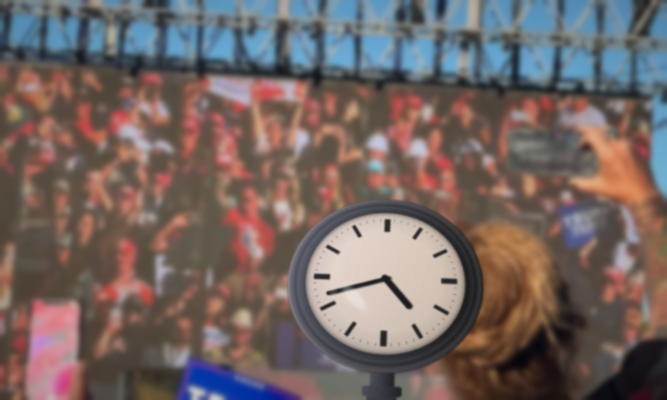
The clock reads h=4 m=42
